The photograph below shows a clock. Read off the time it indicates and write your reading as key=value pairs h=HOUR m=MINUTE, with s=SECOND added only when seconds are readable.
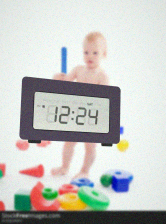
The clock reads h=12 m=24
